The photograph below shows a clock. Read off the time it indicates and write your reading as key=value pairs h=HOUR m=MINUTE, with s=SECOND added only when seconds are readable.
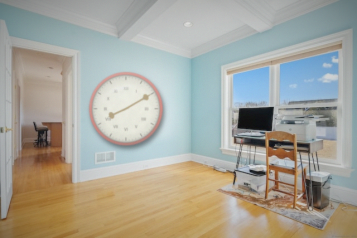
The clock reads h=8 m=10
